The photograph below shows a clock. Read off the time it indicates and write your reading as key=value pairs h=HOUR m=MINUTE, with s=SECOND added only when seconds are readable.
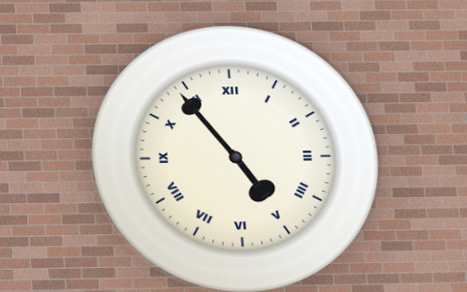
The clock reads h=4 m=54
